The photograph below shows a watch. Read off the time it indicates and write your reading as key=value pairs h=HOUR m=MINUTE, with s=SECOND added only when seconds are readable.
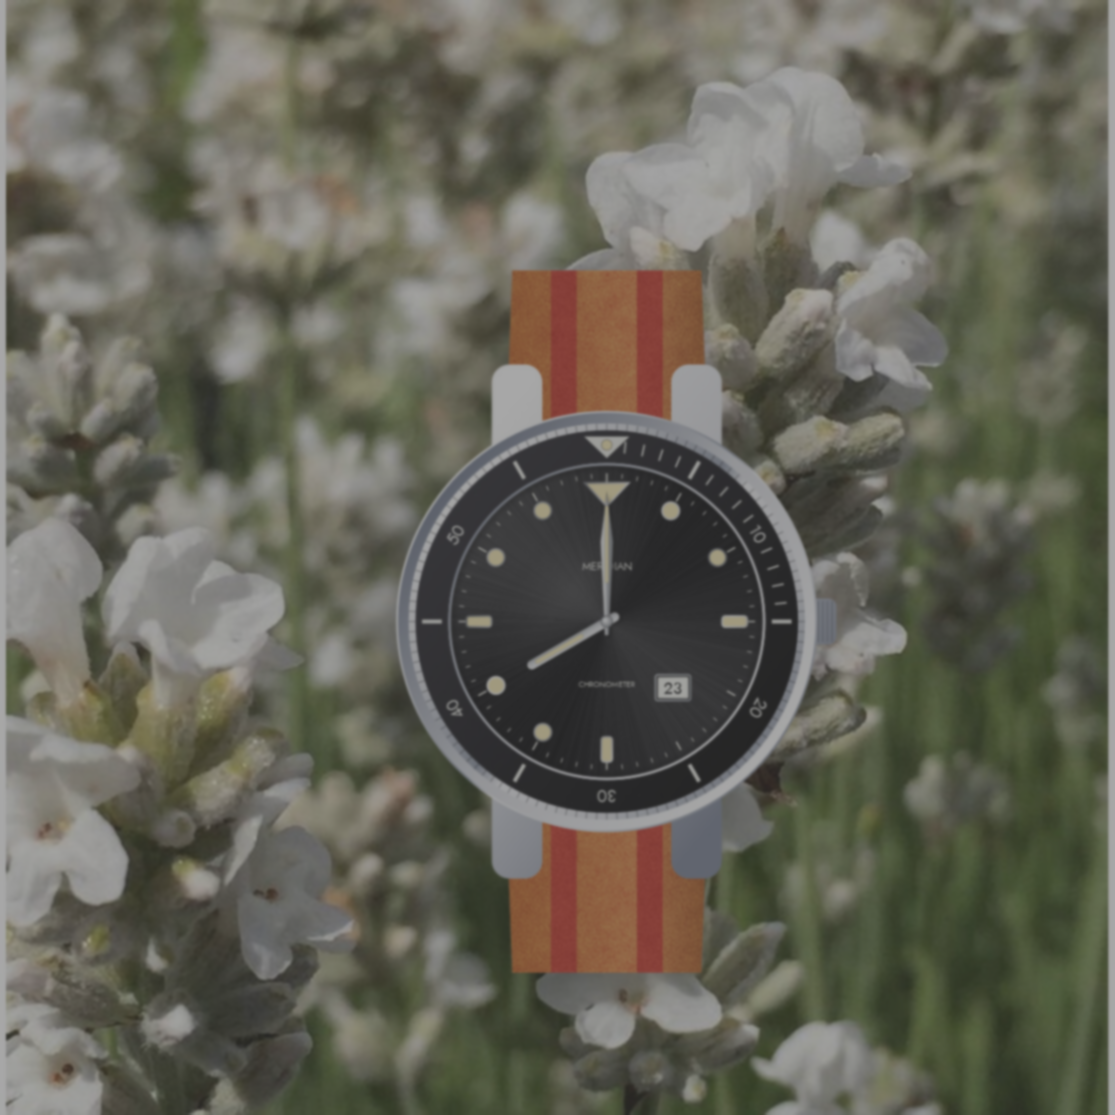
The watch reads h=8 m=0
